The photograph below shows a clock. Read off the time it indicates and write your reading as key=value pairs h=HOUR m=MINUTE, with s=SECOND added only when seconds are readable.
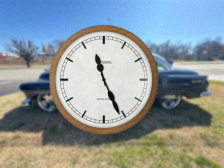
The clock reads h=11 m=26
